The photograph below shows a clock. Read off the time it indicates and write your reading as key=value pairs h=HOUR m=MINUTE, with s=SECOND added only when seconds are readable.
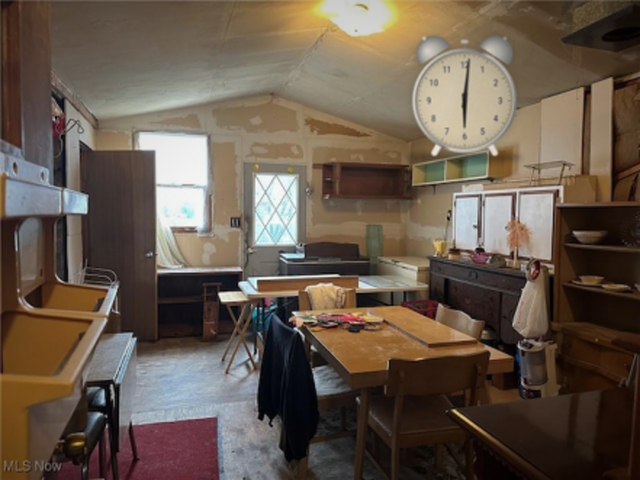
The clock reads h=6 m=1
